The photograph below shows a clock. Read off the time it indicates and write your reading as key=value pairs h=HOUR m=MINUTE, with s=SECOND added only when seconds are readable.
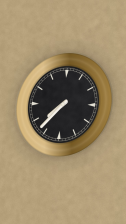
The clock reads h=7 m=37
